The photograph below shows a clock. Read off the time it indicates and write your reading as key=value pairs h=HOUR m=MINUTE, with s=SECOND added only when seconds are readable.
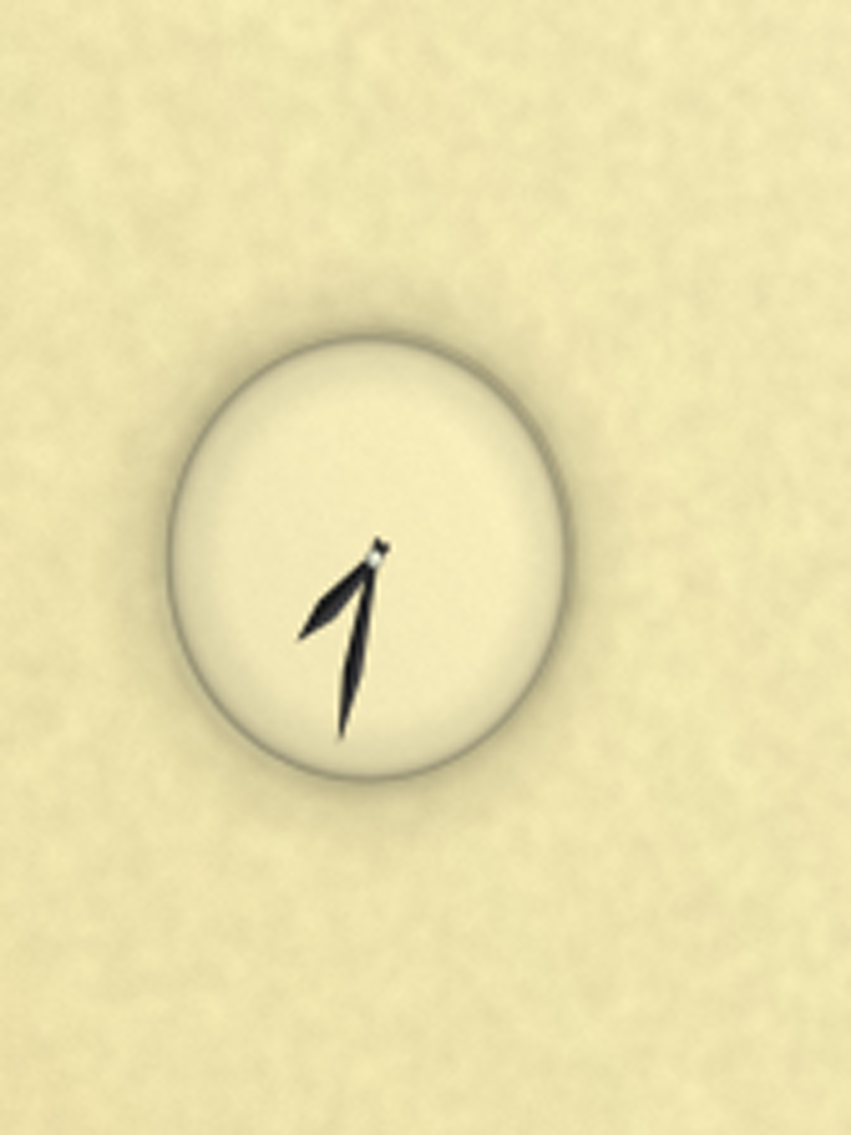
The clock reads h=7 m=32
